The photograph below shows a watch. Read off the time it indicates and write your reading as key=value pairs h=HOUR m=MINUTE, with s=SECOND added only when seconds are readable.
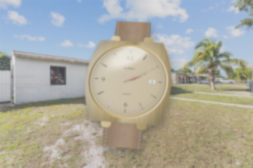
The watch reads h=2 m=10
